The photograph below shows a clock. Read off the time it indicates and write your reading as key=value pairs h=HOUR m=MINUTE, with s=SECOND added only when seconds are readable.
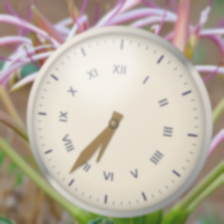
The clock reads h=6 m=36
